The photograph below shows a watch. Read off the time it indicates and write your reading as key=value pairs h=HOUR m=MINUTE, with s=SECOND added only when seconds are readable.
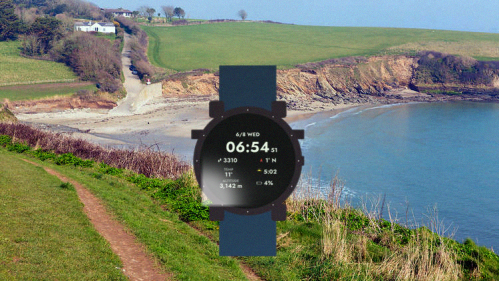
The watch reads h=6 m=54
